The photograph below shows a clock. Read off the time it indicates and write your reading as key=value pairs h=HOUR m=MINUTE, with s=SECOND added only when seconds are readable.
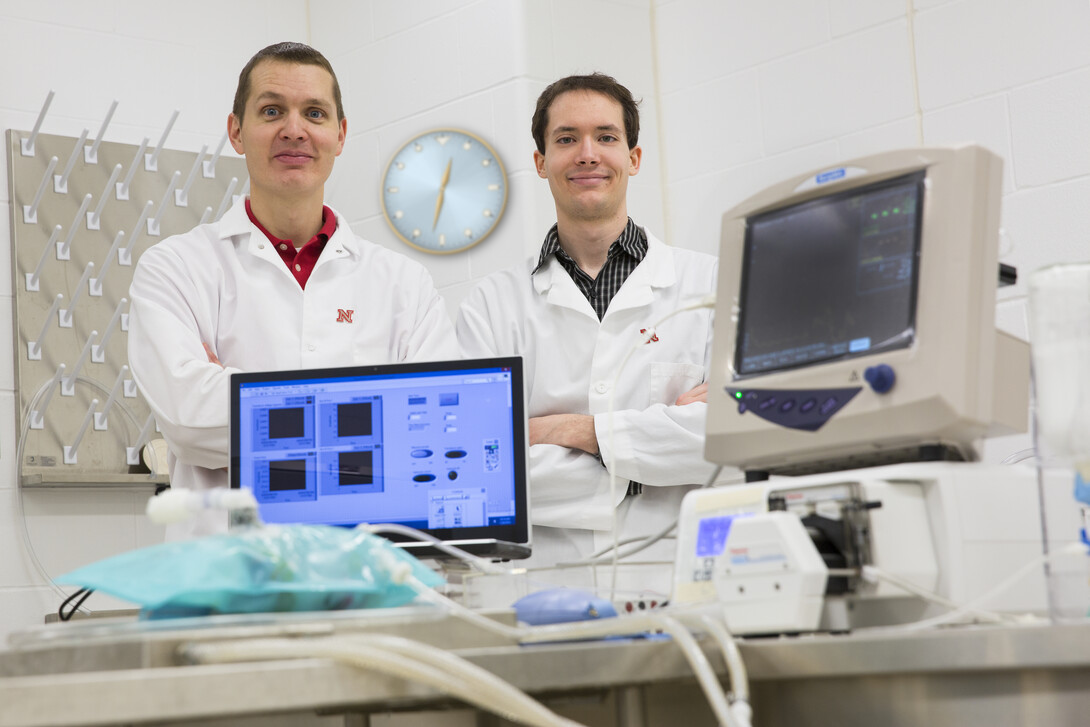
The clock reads h=12 m=32
